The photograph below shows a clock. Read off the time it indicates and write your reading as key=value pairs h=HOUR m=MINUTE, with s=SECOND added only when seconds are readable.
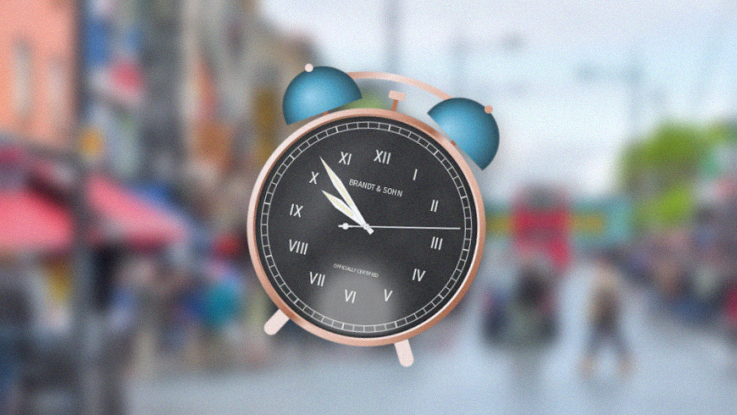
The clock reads h=9 m=52 s=13
